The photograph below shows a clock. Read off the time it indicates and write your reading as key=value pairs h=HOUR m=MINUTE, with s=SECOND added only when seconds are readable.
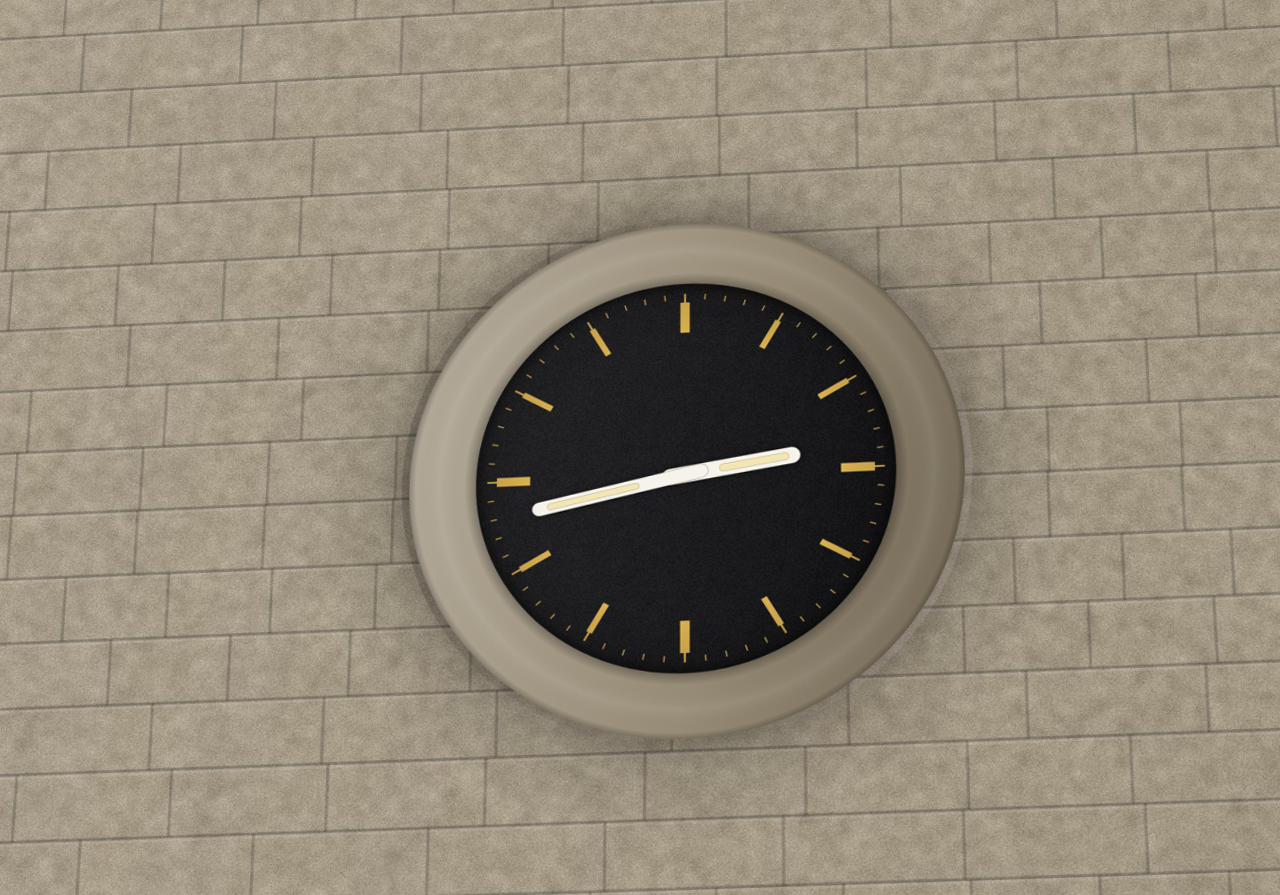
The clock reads h=2 m=43
